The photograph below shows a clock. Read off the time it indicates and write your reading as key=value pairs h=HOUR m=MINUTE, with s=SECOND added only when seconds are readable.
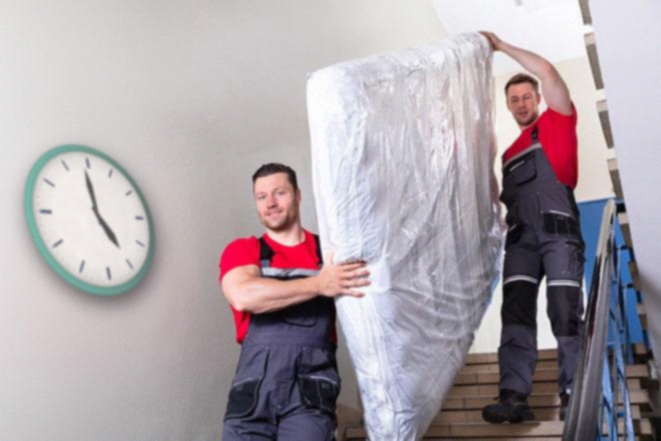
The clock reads h=4 m=59
